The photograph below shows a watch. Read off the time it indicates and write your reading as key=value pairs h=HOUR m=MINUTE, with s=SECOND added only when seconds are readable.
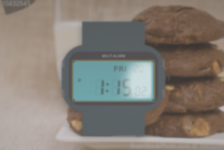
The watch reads h=1 m=15 s=2
